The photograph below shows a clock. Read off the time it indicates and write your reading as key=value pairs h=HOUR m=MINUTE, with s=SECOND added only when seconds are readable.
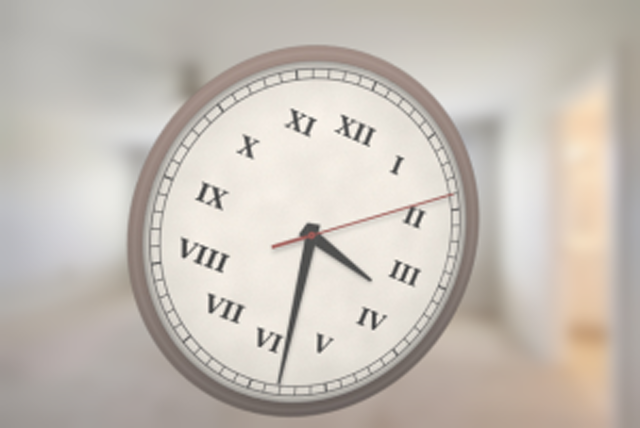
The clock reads h=3 m=28 s=9
